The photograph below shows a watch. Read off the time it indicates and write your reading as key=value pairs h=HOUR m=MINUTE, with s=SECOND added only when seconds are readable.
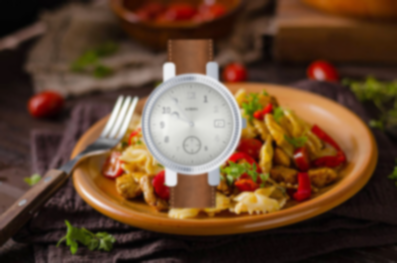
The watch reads h=9 m=54
